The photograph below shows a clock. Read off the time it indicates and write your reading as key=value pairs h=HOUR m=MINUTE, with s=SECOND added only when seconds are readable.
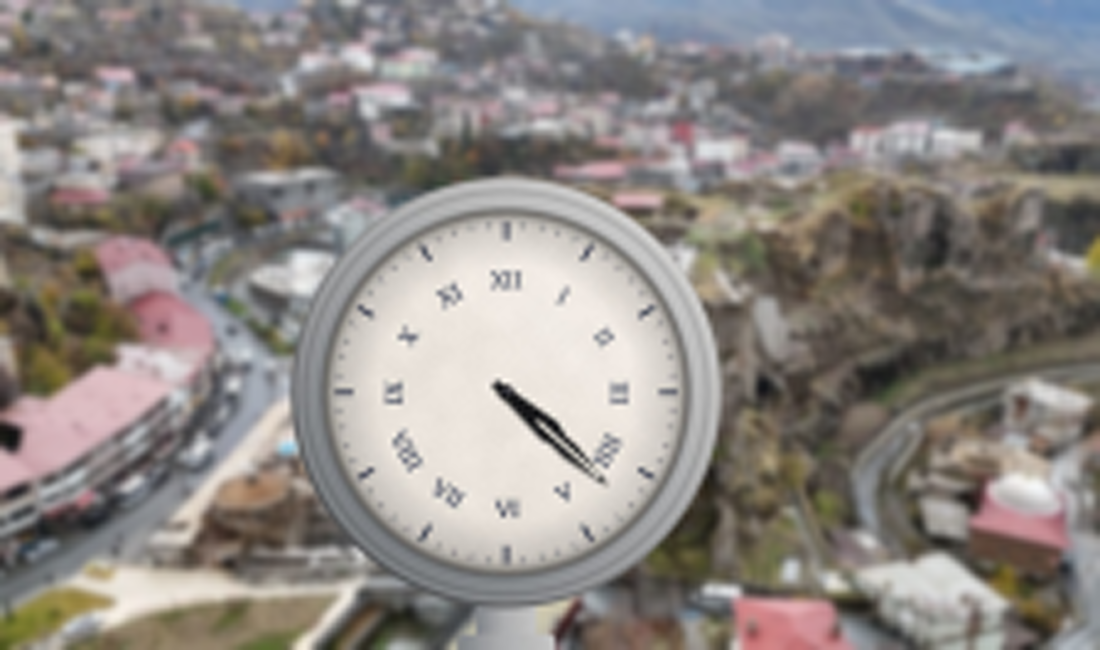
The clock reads h=4 m=22
